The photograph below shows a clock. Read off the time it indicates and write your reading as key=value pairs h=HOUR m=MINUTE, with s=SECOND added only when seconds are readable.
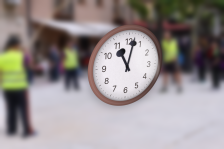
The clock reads h=11 m=2
